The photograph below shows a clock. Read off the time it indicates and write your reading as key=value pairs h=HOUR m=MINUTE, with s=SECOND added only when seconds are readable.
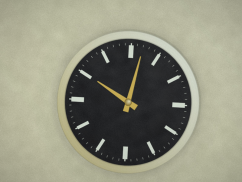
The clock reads h=10 m=2
